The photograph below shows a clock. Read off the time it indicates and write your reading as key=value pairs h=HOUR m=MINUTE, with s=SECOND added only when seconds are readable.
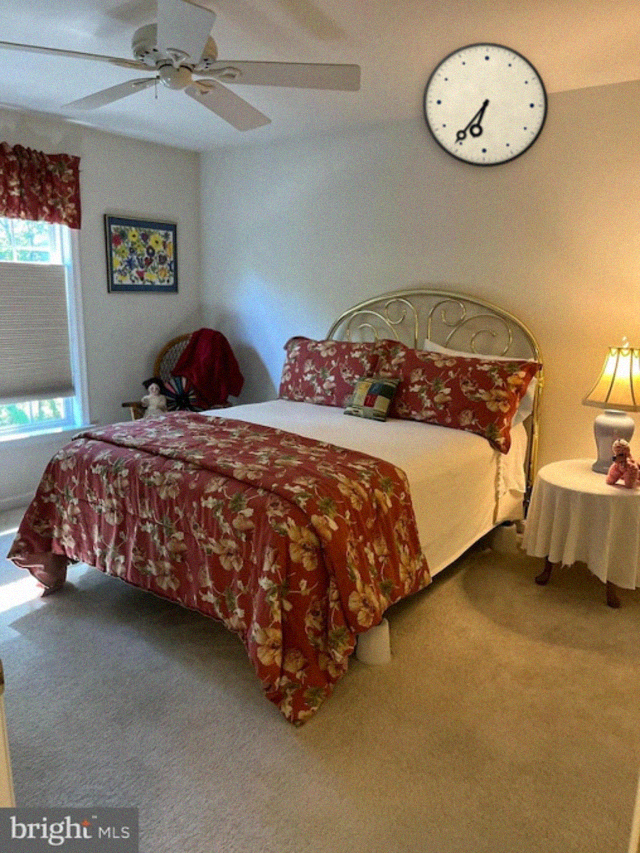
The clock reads h=6 m=36
